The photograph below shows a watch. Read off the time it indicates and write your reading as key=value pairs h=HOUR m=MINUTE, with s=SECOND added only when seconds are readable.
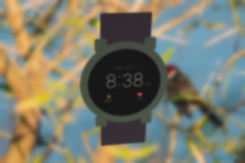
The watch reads h=8 m=38
